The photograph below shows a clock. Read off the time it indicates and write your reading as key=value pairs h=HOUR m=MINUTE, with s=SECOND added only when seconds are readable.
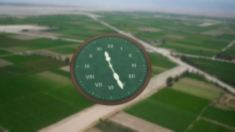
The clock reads h=11 m=26
